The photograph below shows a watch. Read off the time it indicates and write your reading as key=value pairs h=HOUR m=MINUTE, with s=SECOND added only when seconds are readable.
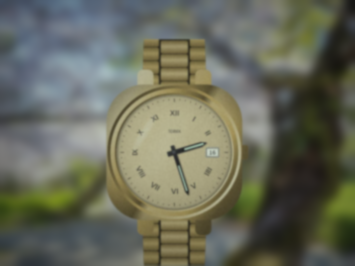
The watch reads h=2 m=27
